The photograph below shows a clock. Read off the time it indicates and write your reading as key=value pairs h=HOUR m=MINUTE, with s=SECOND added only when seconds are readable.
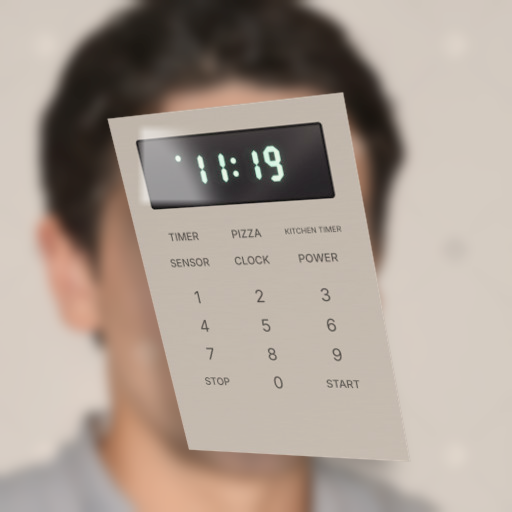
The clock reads h=11 m=19
